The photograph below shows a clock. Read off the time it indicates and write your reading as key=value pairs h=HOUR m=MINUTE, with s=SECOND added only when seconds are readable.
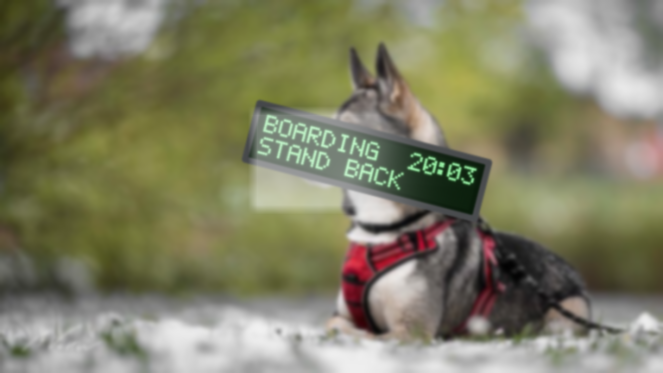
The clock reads h=20 m=3
